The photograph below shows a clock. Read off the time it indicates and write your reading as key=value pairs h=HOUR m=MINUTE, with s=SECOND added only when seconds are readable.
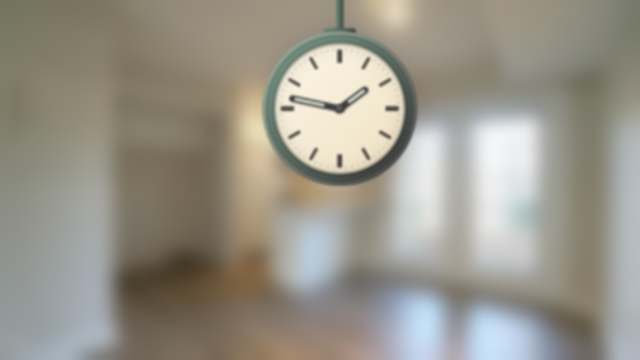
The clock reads h=1 m=47
